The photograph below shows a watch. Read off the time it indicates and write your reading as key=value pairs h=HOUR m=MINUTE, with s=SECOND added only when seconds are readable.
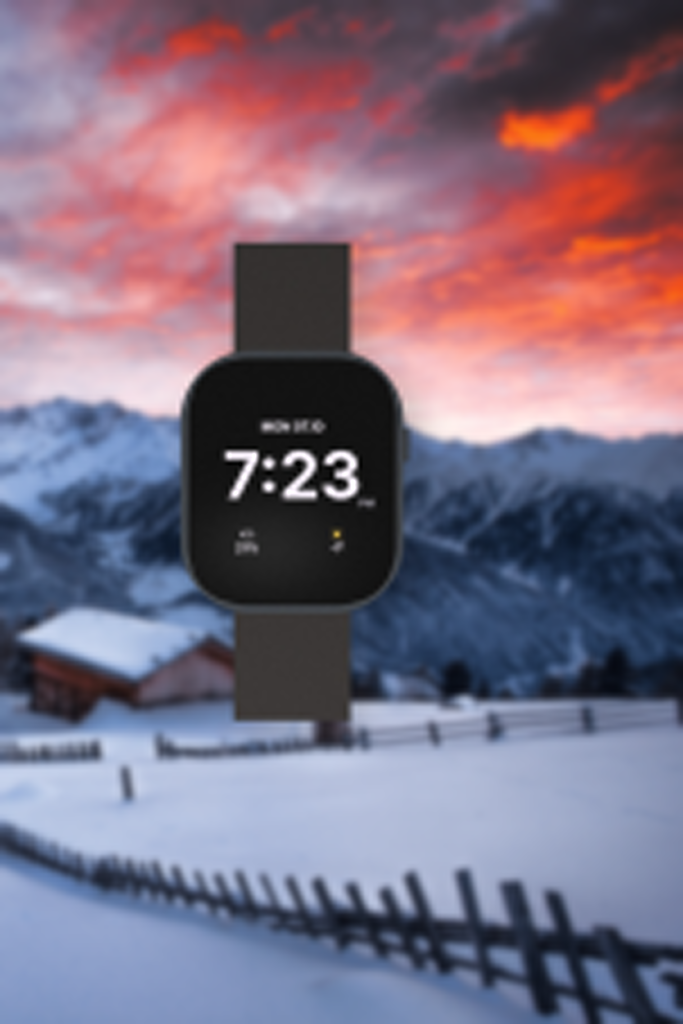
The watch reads h=7 m=23
